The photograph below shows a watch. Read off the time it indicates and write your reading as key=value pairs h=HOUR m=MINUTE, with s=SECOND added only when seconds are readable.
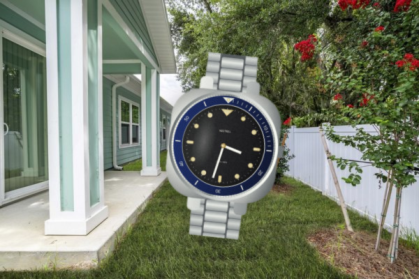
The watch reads h=3 m=32
